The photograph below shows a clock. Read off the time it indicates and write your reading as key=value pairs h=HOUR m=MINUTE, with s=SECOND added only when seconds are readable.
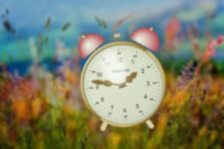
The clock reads h=1 m=47
